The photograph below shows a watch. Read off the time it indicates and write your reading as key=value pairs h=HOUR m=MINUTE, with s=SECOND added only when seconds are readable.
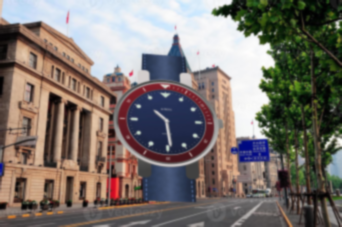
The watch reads h=10 m=29
